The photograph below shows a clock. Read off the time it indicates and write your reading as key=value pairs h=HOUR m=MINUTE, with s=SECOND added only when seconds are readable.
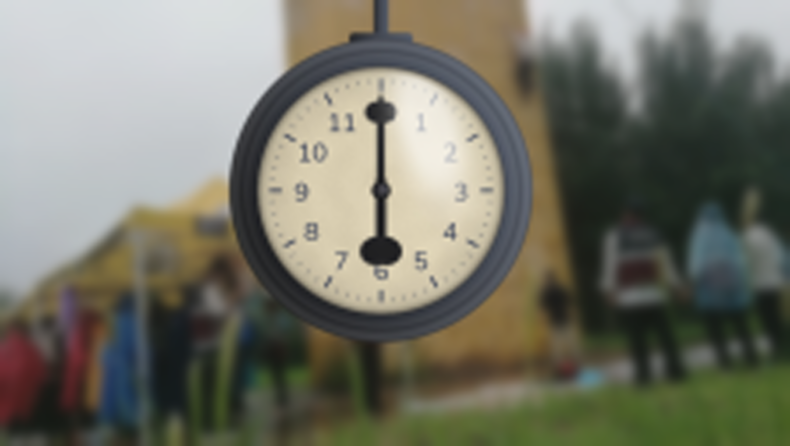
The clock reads h=6 m=0
